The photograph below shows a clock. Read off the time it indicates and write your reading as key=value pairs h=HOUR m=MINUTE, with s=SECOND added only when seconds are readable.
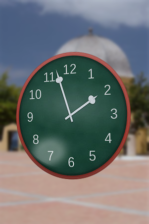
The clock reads h=1 m=57
